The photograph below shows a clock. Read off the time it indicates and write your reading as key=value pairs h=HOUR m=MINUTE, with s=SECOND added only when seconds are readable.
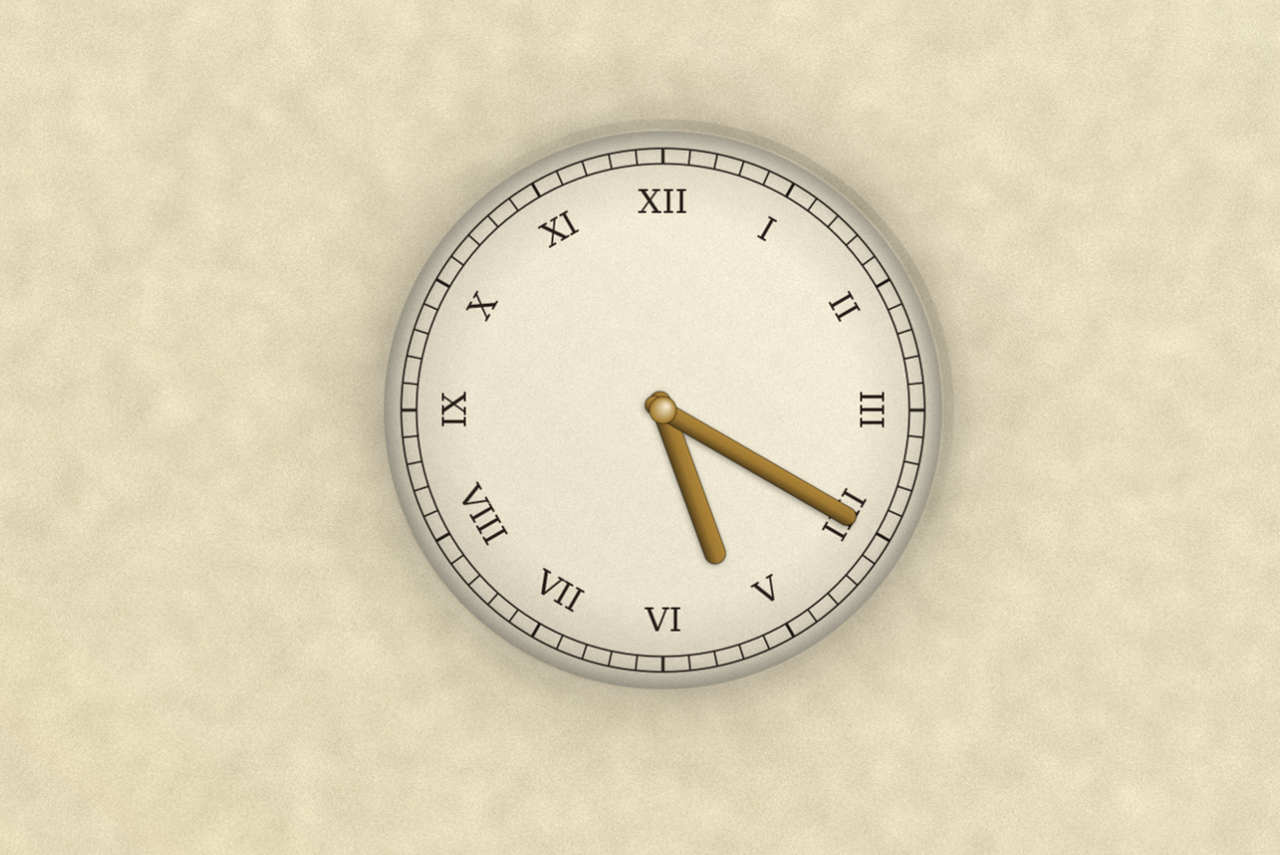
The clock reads h=5 m=20
